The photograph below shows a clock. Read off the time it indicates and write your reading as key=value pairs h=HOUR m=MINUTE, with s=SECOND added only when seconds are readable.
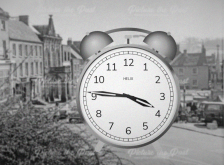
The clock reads h=3 m=46
